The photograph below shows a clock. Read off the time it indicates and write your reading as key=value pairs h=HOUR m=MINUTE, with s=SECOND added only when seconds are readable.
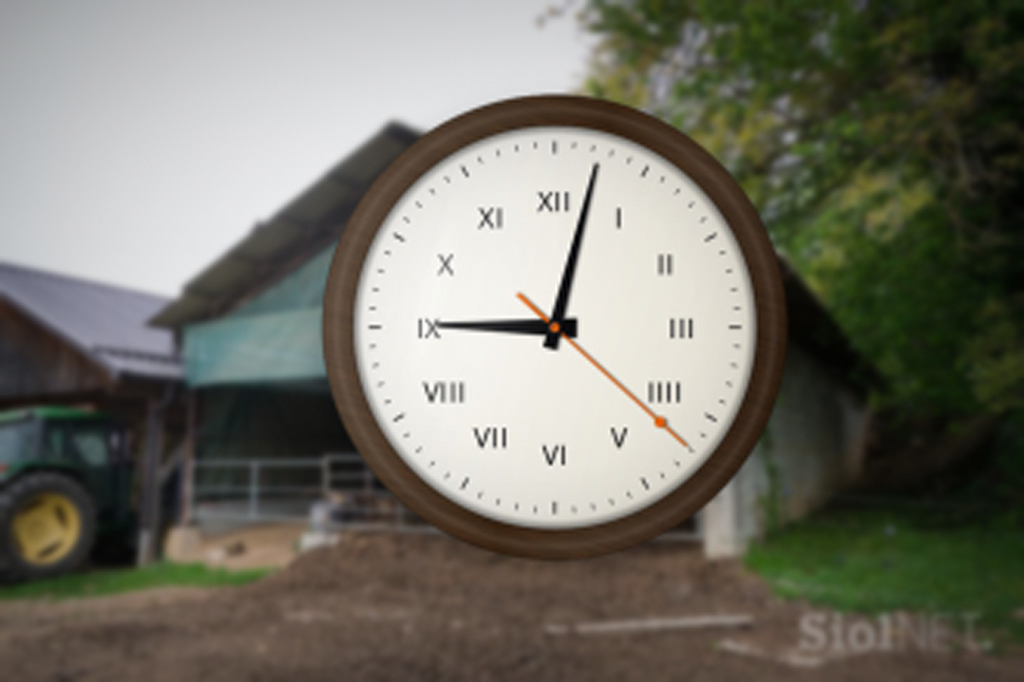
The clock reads h=9 m=2 s=22
